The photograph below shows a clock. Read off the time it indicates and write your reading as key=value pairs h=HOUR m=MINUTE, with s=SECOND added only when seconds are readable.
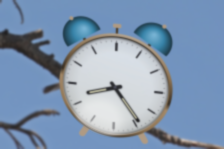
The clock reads h=8 m=24
